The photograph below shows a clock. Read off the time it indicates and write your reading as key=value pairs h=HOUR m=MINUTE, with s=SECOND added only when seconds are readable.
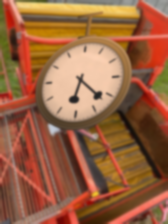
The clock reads h=6 m=22
